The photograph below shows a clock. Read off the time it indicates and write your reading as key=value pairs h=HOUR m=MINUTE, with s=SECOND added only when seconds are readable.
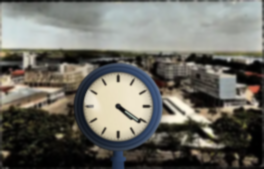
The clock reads h=4 m=21
